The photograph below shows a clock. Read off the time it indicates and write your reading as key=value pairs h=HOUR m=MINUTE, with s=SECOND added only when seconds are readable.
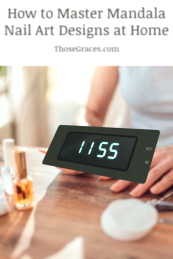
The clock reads h=11 m=55
